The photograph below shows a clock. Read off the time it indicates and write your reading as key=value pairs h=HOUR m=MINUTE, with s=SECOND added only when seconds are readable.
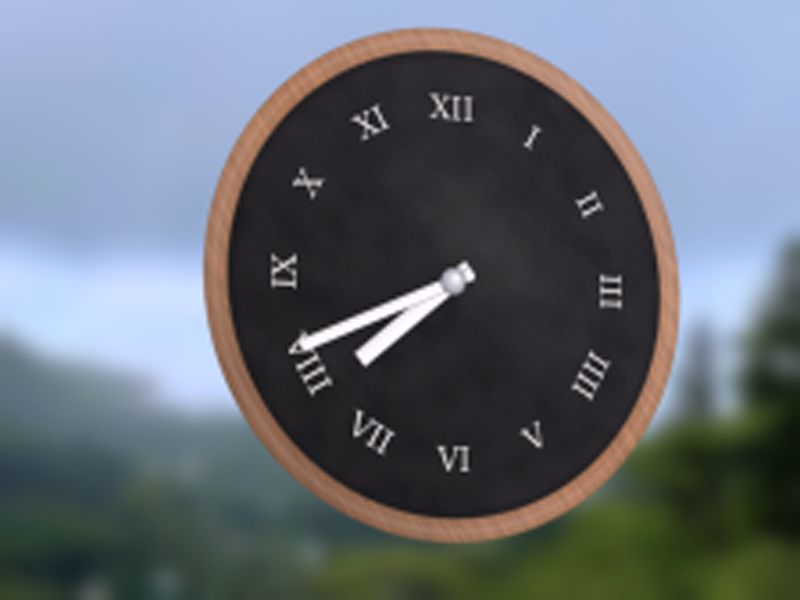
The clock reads h=7 m=41
